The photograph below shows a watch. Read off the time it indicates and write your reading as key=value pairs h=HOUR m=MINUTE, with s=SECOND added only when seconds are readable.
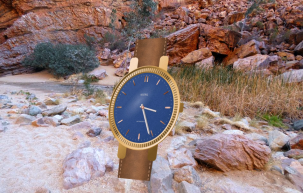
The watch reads h=3 m=26
